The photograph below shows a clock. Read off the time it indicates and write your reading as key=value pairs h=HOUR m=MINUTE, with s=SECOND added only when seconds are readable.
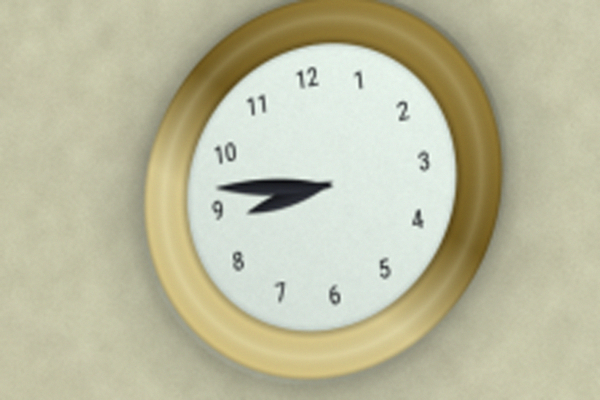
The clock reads h=8 m=47
